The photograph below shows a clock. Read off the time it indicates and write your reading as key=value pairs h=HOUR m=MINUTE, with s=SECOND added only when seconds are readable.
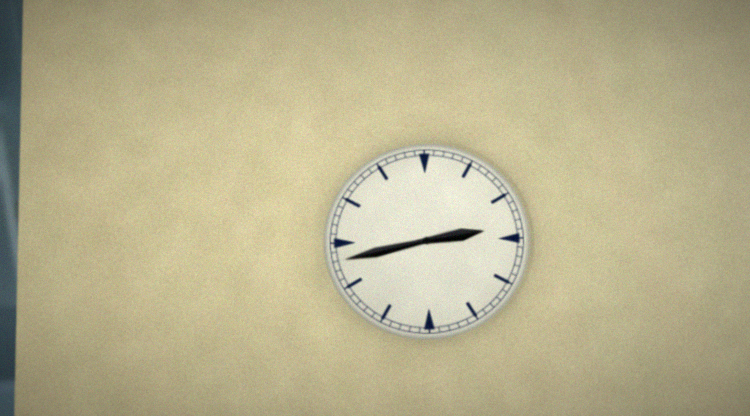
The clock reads h=2 m=43
